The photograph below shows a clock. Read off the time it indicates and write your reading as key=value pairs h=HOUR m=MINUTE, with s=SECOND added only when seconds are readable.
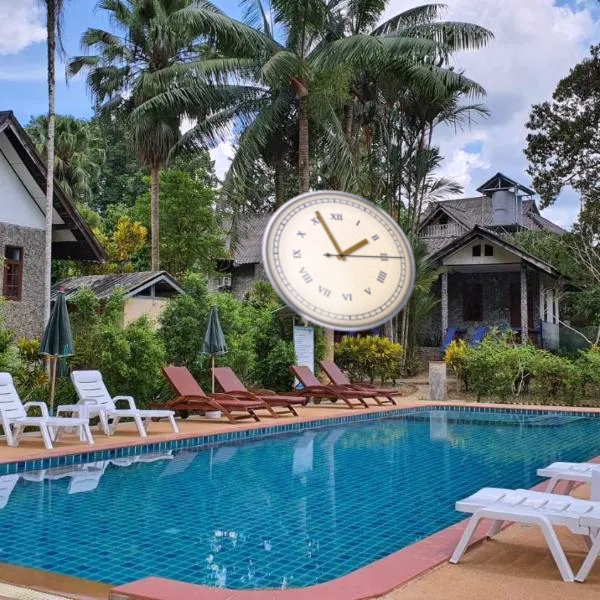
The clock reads h=1 m=56 s=15
